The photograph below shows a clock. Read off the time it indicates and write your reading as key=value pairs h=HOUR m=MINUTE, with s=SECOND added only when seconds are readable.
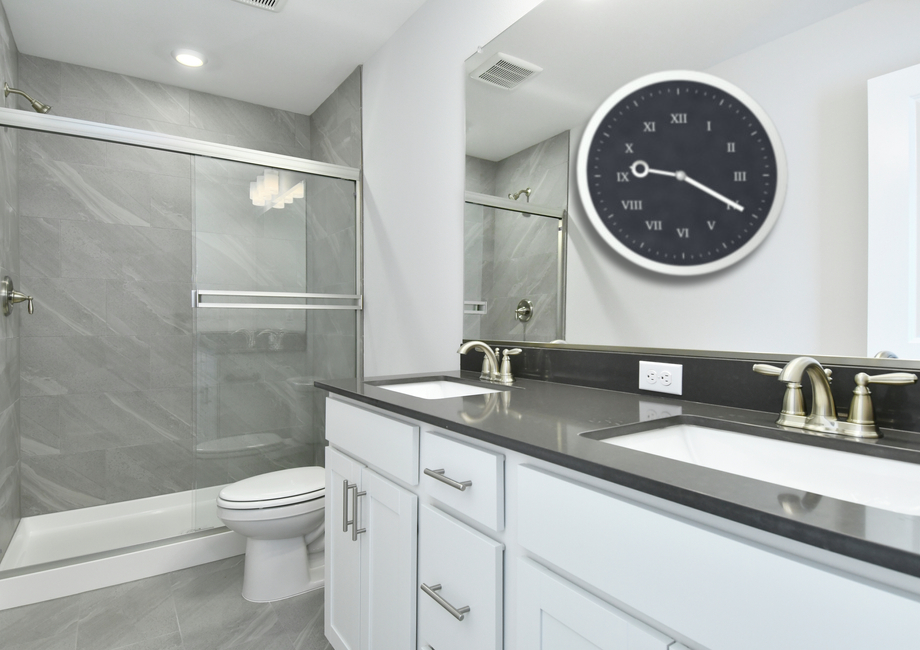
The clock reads h=9 m=20
